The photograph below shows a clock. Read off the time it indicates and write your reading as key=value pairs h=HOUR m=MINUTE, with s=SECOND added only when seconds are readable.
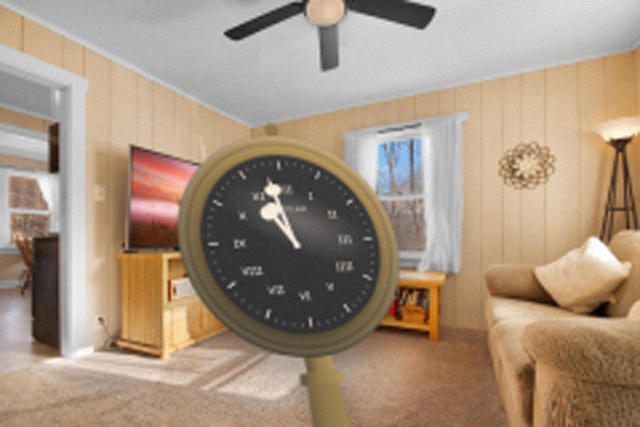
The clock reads h=10 m=58
